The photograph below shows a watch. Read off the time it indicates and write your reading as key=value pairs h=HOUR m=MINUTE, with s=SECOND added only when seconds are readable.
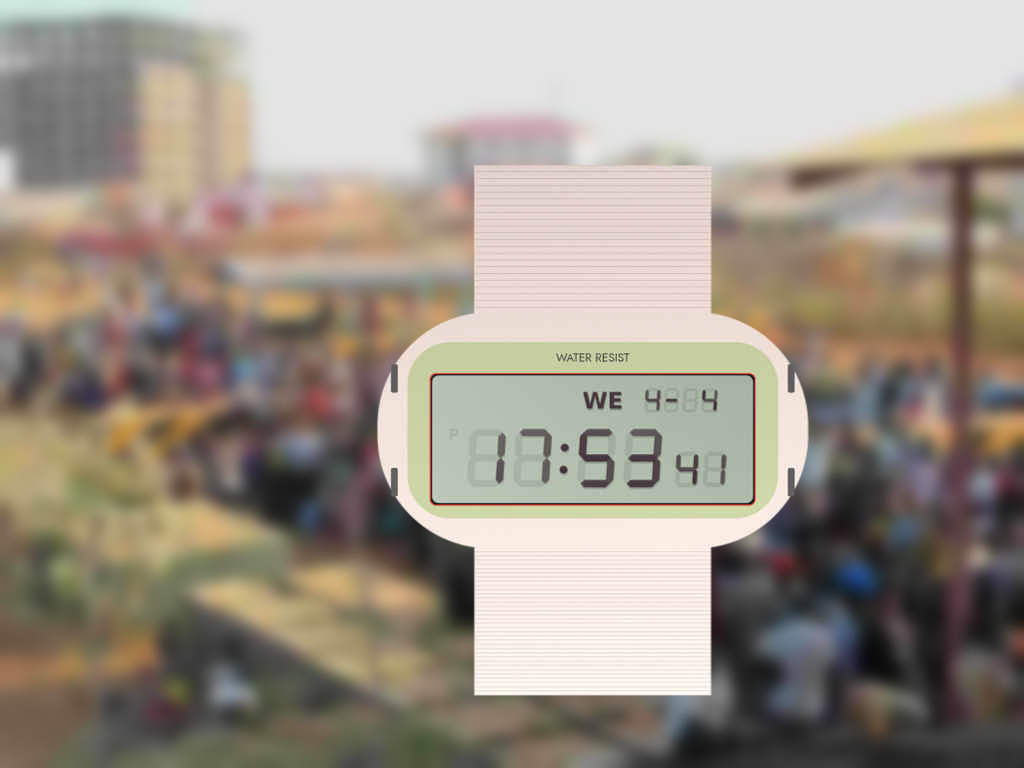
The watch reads h=17 m=53 s=41
